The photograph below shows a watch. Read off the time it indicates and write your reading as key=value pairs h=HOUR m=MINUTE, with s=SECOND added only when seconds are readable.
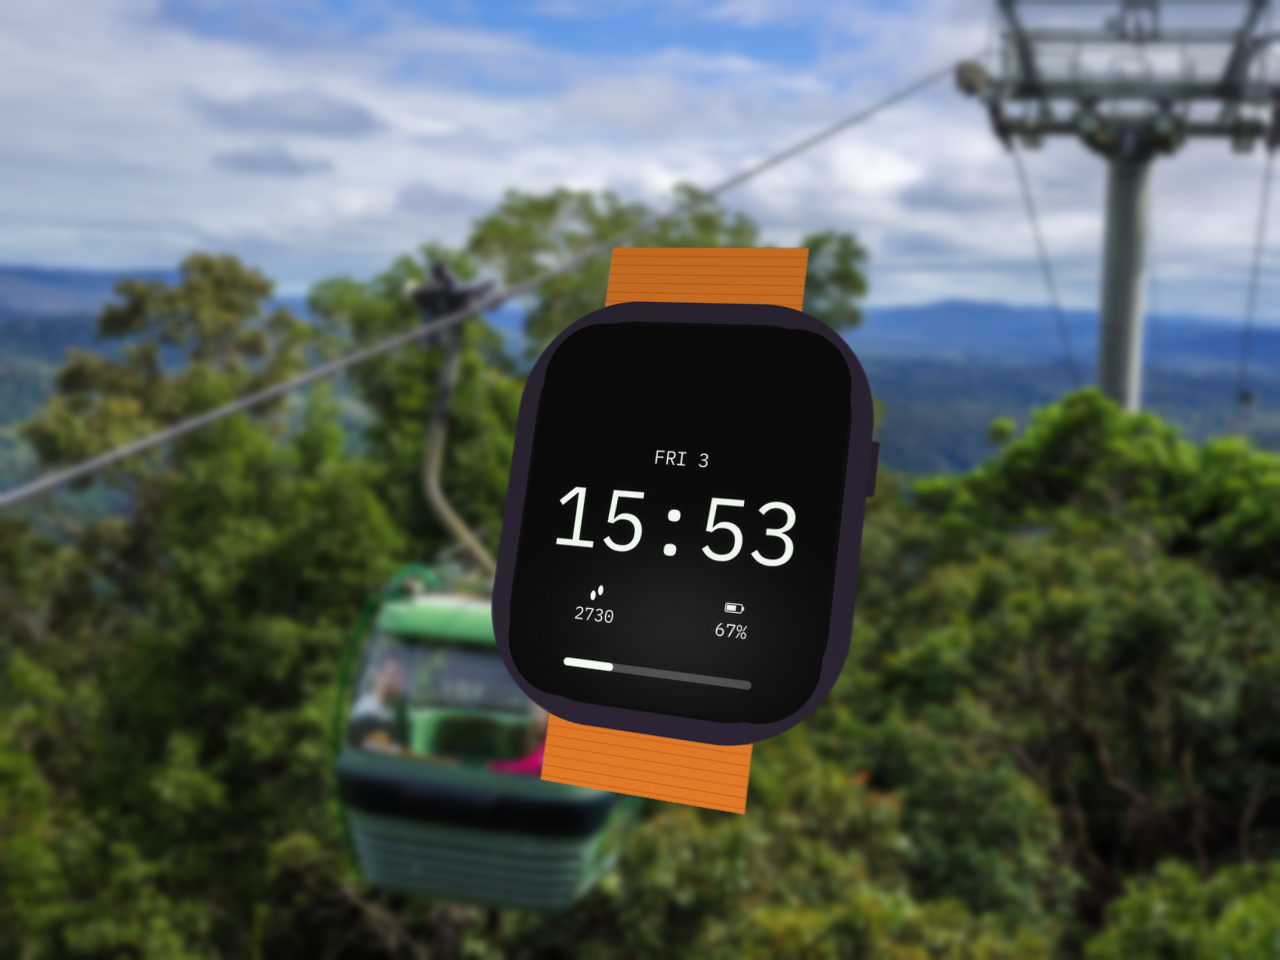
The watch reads h=15 m=53
